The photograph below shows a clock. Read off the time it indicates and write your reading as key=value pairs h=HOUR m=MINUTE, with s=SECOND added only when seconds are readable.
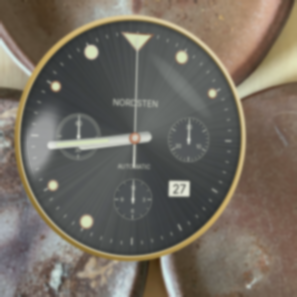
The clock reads h=8 m=44
